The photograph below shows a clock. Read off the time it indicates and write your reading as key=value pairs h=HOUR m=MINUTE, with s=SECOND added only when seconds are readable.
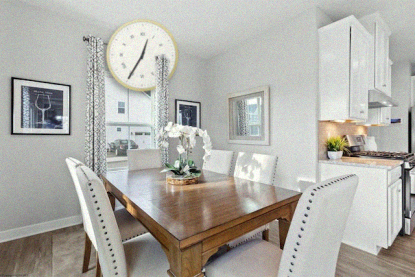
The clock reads h=12 m=35
